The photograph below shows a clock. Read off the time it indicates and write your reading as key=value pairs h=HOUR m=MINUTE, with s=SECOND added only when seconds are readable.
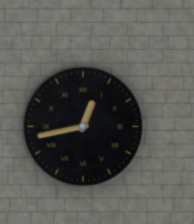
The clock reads h=12 m=43
